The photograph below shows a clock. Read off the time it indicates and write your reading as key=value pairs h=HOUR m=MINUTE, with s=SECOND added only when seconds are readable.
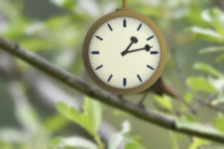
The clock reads h=1 m=13
